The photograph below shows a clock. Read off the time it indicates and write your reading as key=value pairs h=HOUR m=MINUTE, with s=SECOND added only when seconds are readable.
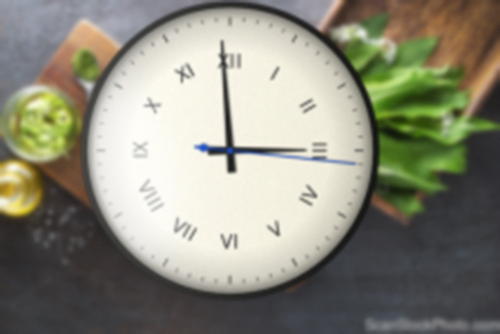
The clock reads h=2 m=59 s=16
